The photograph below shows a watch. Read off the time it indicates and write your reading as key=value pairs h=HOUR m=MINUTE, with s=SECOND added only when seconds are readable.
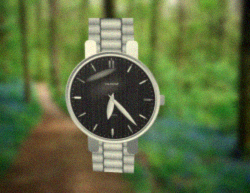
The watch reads h=6 m=23
